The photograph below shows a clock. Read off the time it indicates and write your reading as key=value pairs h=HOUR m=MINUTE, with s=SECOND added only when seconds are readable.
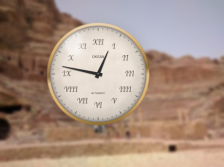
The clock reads h=12 m=47
